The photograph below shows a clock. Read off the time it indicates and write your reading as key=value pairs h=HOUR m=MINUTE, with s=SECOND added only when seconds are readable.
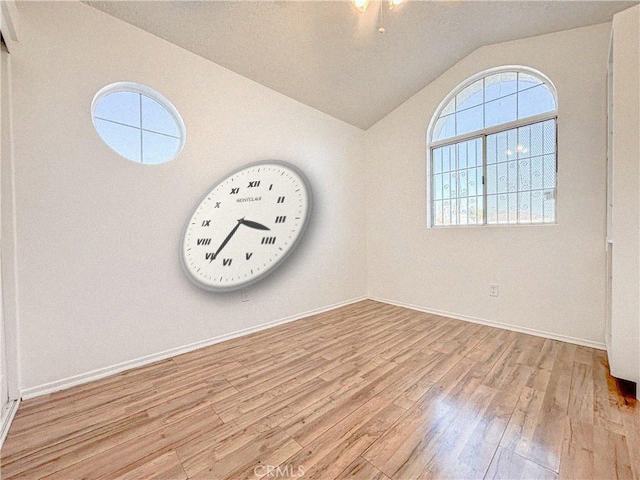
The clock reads h=3 m=34
